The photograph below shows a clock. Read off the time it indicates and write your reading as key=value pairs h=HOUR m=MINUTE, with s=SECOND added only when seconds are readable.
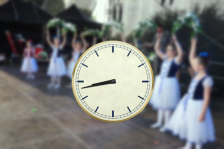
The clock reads h=8 m=43
